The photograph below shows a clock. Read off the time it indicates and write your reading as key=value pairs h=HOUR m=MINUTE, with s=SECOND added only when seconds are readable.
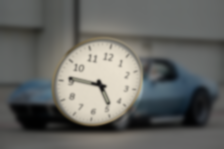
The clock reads h=4 m=46
